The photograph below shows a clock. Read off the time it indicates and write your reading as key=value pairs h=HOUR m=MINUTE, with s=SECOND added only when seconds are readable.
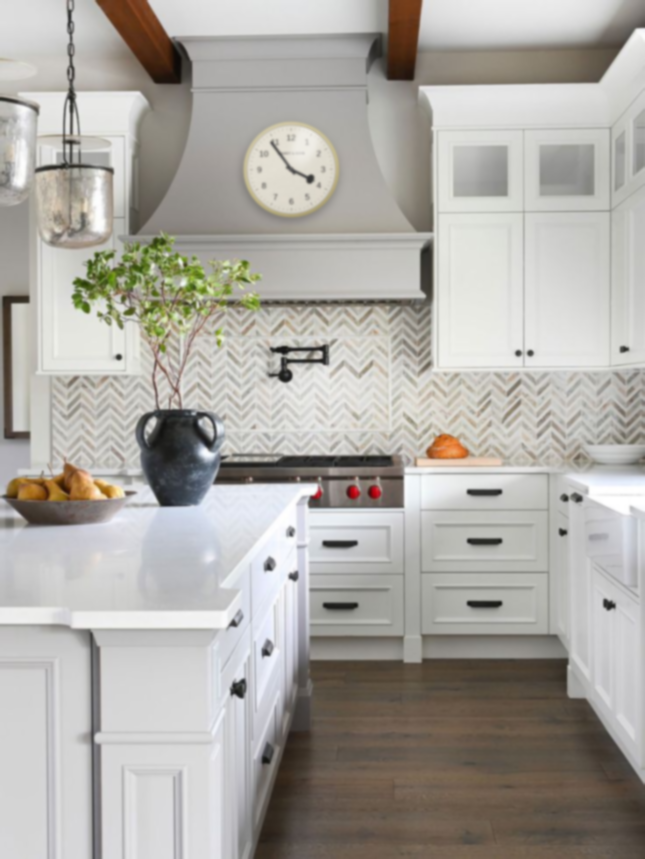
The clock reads h=3 m=54
